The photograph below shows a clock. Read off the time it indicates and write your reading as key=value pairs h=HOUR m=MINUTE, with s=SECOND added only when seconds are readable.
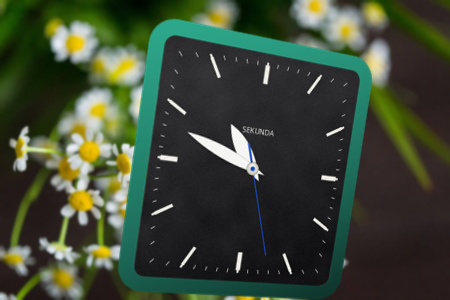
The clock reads h=10 m=48 s=27
